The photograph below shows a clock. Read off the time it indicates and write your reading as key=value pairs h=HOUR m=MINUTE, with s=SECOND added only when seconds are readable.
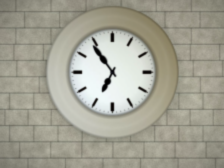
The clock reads h=6 m=54
